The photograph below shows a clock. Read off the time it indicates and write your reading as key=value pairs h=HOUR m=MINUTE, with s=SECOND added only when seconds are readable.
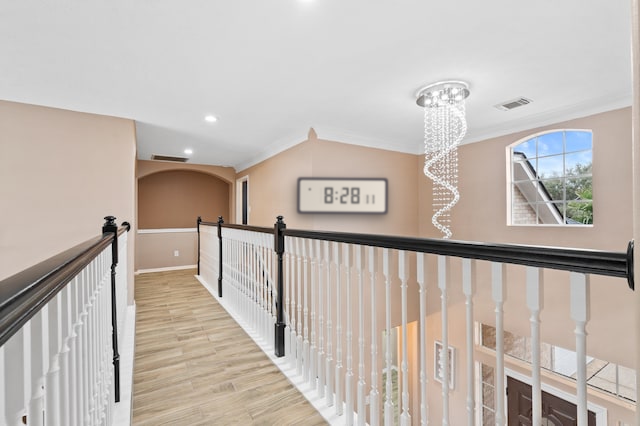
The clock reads h=8 m=28
